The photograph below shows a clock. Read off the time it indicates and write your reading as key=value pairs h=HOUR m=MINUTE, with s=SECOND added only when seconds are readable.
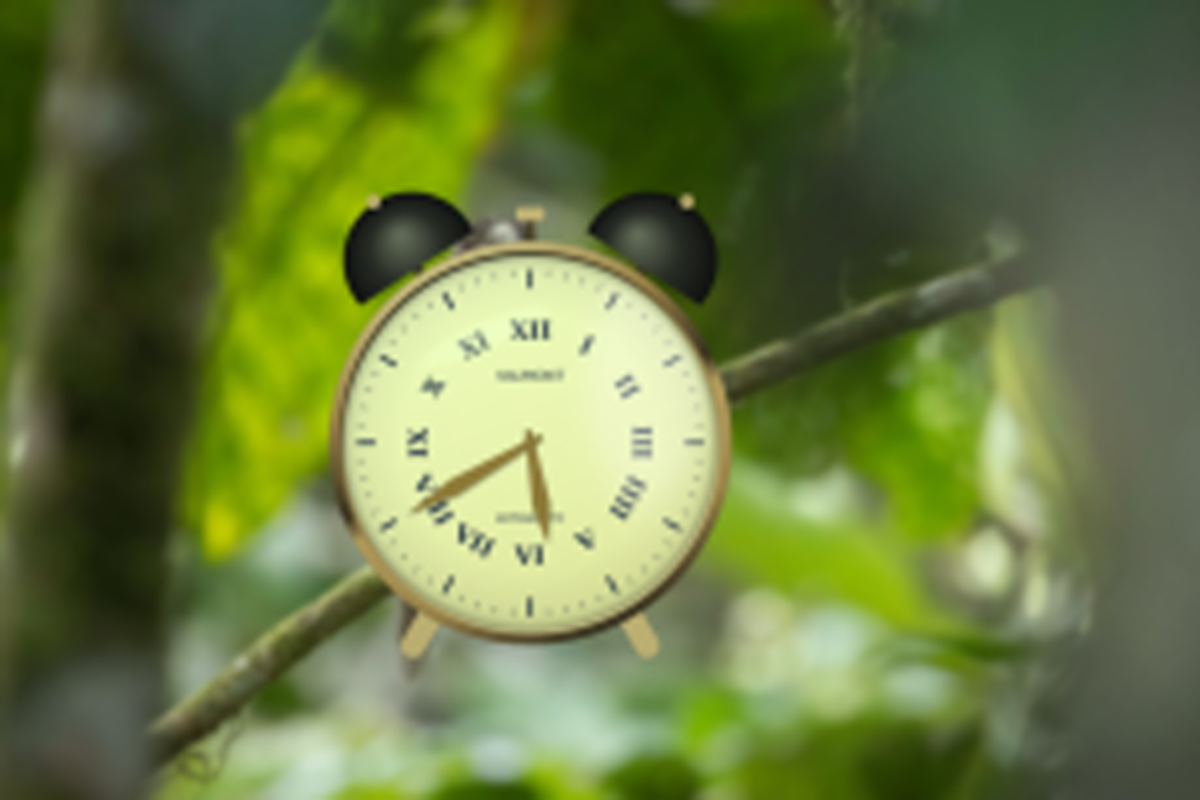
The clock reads h=5 m=40
